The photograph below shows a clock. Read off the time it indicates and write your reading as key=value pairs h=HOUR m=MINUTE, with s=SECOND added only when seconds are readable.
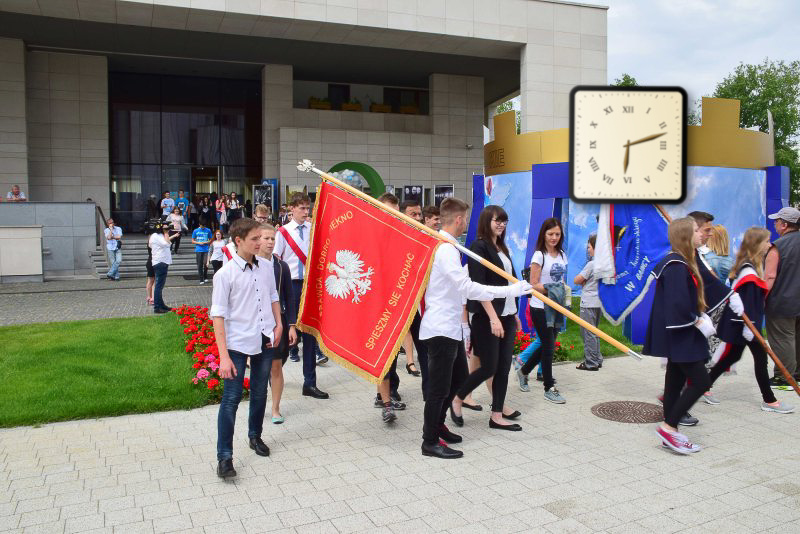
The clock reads h=6 m=12
